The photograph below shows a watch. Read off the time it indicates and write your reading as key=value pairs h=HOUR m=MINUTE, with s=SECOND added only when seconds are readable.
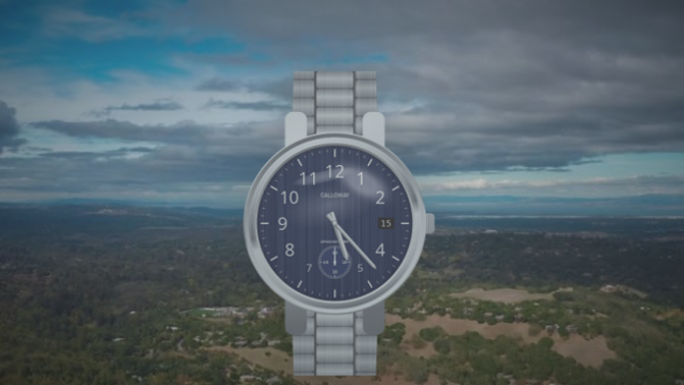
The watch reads h=5 m=23
